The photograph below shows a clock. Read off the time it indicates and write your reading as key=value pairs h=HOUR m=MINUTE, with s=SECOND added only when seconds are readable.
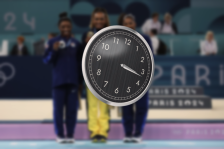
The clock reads h=3 m=17
